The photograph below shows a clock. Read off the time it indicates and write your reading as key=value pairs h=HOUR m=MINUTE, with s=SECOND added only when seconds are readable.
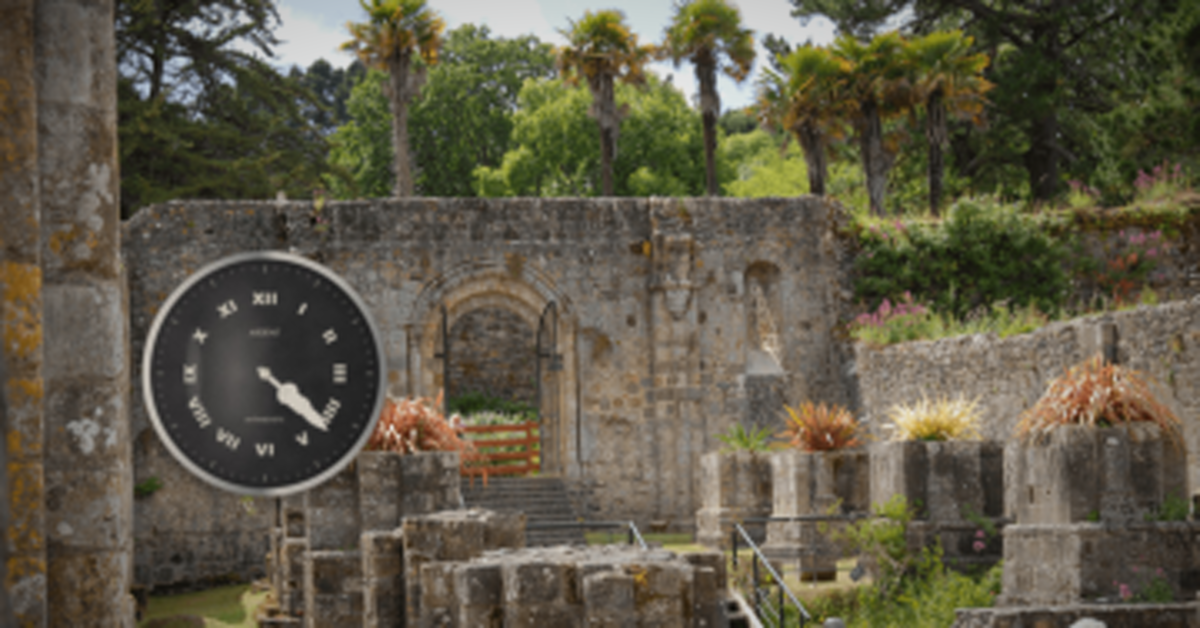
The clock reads h=4 m=22
